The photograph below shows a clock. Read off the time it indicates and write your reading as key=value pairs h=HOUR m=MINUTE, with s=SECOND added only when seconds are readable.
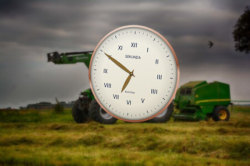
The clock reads h=6 m=50
